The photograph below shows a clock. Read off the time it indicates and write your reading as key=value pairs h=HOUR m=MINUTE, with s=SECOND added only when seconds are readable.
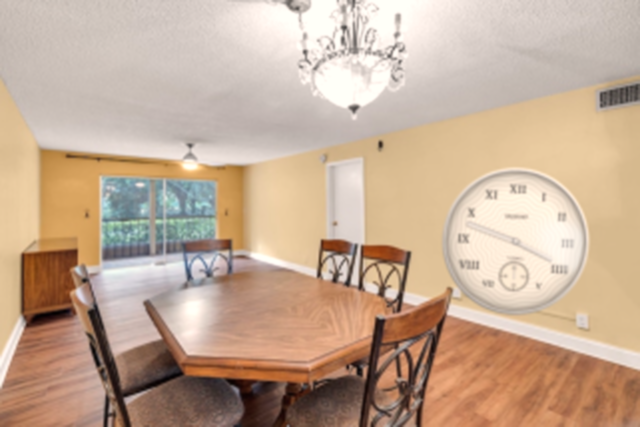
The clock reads h=3 m=48
